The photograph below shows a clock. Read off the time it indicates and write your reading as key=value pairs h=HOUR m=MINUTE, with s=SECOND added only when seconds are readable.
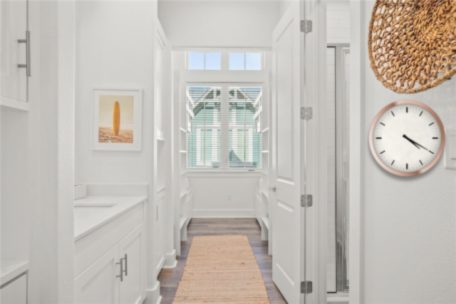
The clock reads h=4 m=20
